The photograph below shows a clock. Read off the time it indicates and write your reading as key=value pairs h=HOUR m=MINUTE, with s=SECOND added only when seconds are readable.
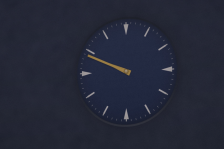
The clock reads h=9 m=49
